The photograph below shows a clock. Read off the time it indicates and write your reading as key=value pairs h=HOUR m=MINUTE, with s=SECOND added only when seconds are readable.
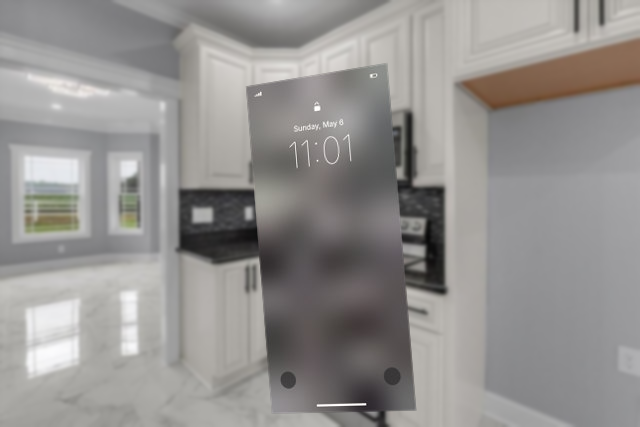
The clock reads h=11 m=1
